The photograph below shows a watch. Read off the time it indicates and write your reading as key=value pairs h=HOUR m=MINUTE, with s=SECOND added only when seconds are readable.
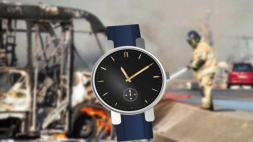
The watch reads h=11 m=10
